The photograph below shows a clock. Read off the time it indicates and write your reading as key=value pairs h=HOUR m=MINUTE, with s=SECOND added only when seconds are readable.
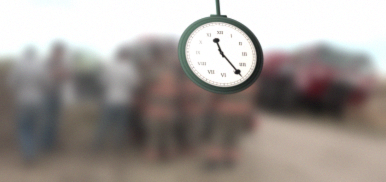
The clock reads h=11 m=24
